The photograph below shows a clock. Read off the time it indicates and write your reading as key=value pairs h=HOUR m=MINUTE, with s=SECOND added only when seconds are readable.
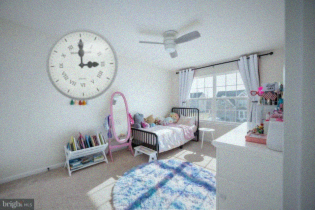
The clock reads h=3 m=0
